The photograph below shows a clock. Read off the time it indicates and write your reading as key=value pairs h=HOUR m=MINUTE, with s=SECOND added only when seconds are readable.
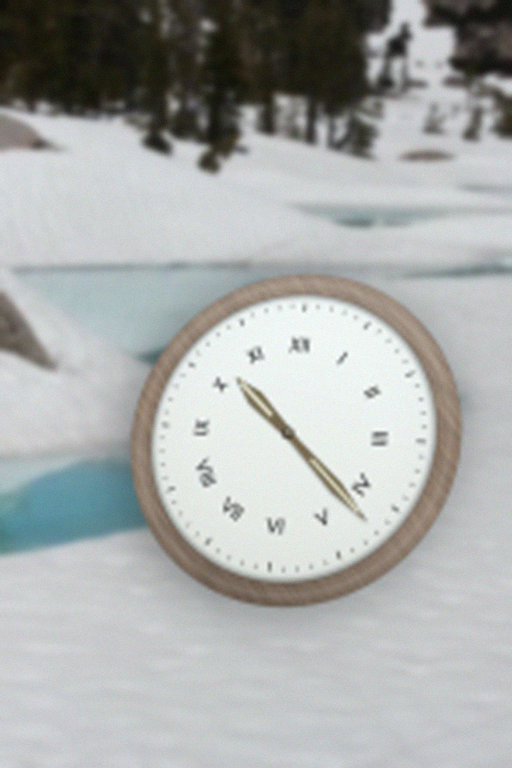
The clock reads h=10 m=22
